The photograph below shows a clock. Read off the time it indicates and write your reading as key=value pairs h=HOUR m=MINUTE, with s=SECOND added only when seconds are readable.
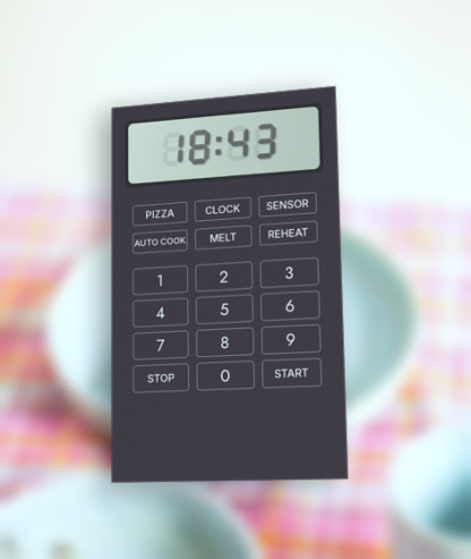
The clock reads h=18 m=43
